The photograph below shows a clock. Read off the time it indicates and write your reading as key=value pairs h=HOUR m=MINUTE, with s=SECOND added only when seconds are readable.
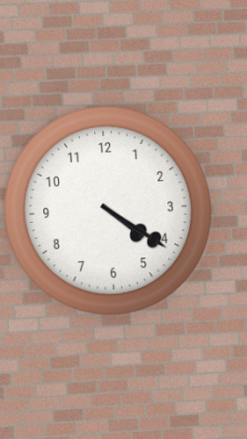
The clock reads h=4 m=21
